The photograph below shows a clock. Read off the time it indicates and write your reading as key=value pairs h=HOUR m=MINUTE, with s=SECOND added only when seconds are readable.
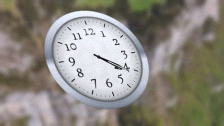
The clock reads h=4 m=21
